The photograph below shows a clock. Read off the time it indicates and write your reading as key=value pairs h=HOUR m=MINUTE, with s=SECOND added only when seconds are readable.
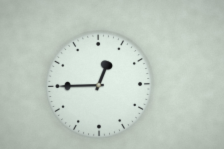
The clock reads h=12 m=45
